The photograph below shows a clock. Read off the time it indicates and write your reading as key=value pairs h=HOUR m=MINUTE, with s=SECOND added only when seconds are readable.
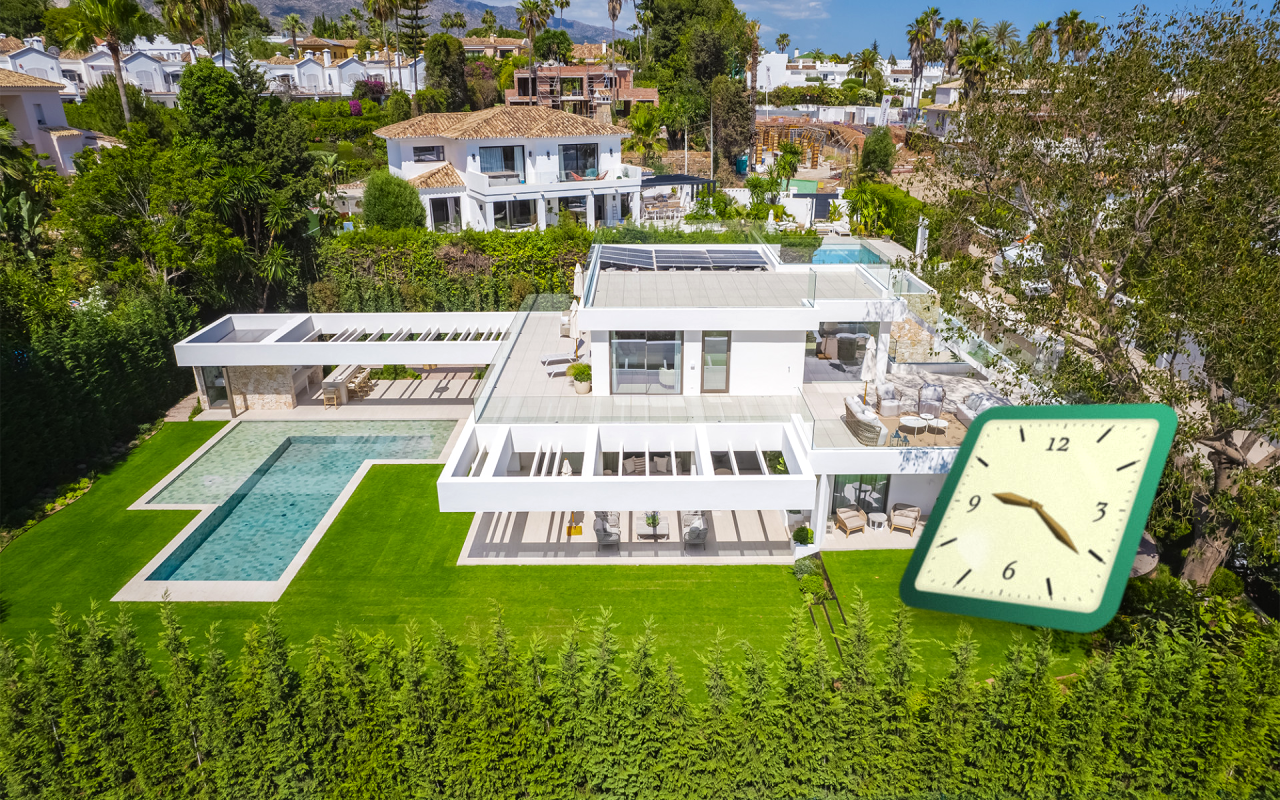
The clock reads h=9 m=21
